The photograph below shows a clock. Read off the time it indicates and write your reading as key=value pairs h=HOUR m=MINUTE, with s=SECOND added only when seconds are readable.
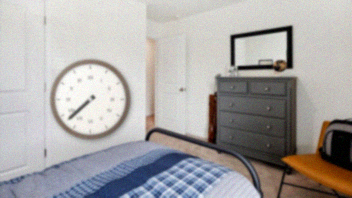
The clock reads h=7 m=38
